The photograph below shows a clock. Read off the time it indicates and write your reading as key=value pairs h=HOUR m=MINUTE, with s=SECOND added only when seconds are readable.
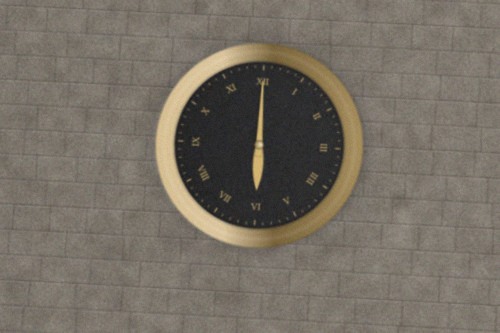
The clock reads h=6 m=0
